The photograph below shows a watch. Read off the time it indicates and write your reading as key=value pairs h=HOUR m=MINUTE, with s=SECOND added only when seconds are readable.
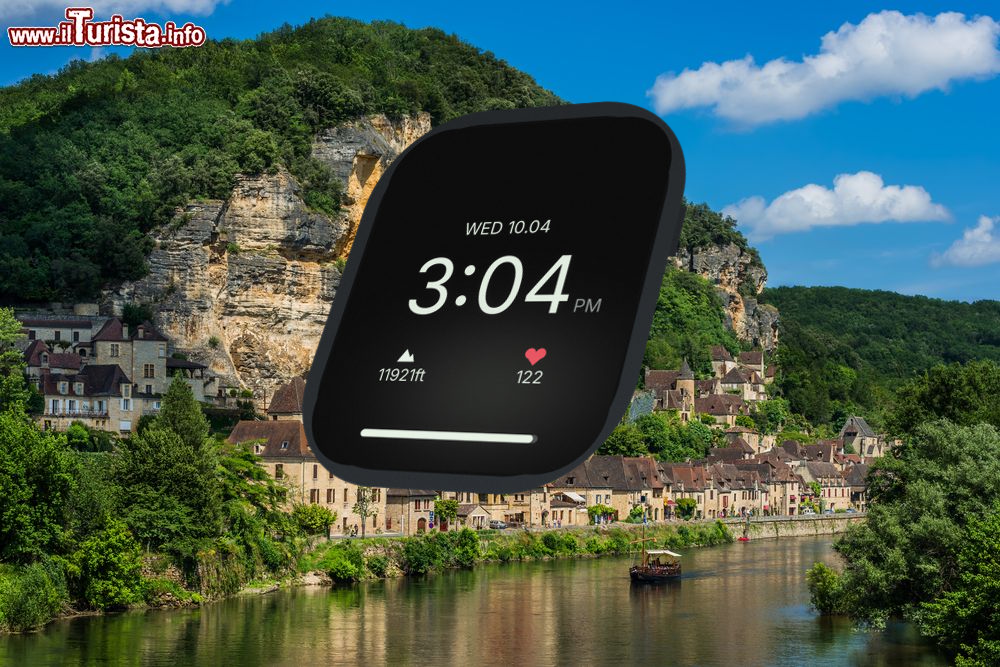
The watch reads h=3 m=4
